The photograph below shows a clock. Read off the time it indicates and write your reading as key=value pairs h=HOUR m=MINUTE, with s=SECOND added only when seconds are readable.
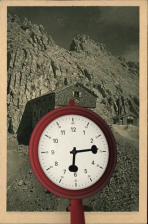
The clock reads h=6 m=14
